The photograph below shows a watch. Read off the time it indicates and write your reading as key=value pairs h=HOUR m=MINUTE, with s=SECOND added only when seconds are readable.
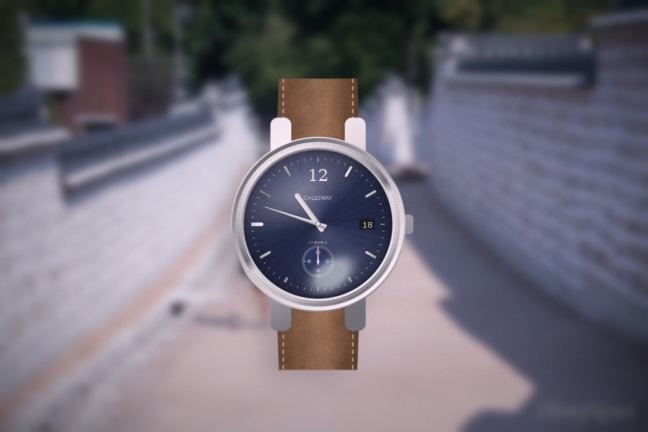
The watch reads h=10 m=48
